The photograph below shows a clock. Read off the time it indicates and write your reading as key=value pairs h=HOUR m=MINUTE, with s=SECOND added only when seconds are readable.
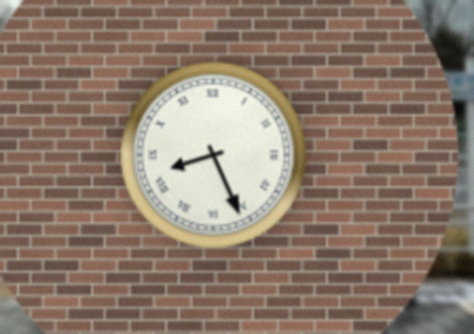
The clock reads h=8 m=26
